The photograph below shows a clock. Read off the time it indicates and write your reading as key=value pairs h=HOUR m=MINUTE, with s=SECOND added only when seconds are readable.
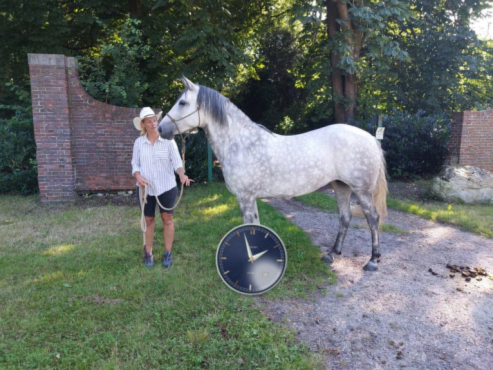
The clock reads h=1 m=57
